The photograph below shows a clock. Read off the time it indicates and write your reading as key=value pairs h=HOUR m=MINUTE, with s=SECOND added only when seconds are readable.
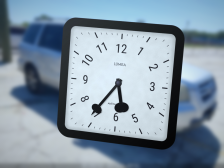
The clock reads h=5 m=36
